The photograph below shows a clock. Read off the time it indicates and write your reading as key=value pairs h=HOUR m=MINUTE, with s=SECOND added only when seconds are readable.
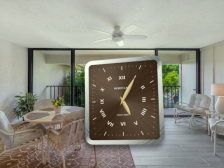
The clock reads h=5 m=5
